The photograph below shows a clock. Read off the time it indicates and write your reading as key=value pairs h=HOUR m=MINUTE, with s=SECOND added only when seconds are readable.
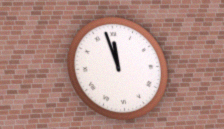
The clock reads h=11 m=58
